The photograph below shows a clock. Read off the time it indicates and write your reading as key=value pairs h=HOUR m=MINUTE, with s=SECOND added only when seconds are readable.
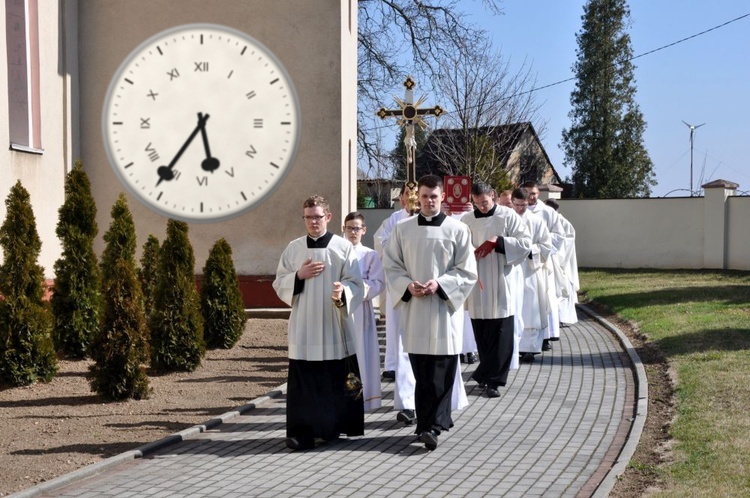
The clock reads h=5 m=36
